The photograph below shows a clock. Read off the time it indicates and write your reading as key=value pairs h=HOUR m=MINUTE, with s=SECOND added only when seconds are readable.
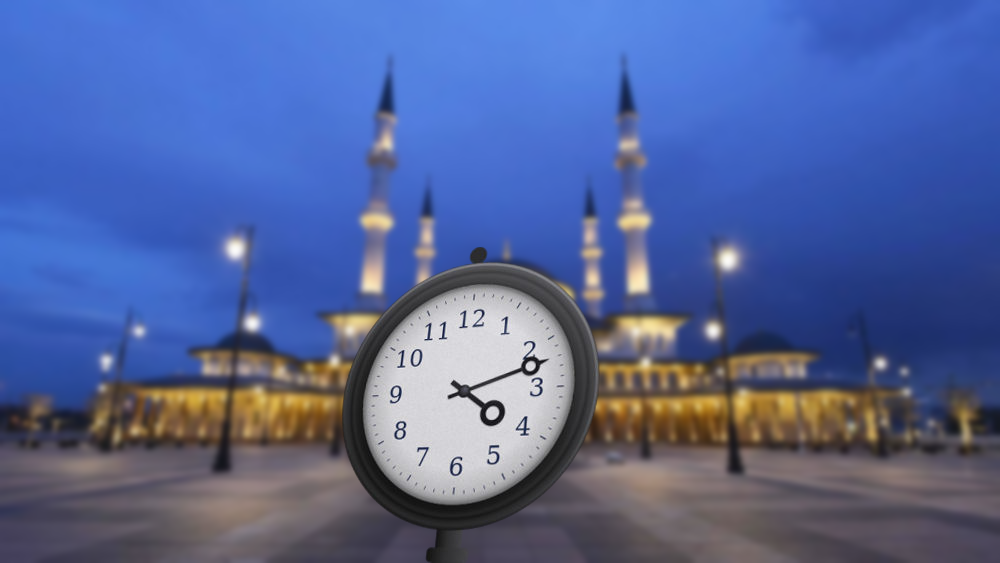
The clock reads h=4 m=12
